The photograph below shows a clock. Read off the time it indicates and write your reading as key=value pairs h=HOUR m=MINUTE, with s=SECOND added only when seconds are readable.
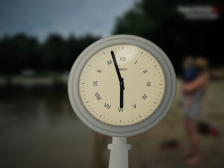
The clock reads h=5 m=57
